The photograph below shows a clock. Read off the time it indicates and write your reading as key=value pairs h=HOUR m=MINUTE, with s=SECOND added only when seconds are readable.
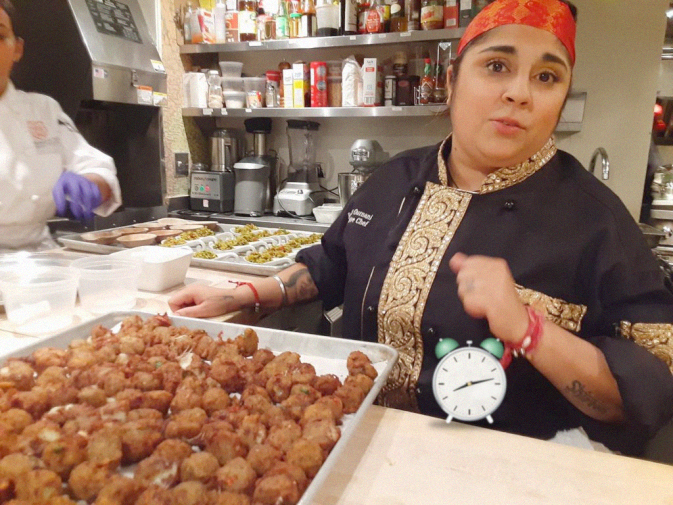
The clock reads h=8 m=13
